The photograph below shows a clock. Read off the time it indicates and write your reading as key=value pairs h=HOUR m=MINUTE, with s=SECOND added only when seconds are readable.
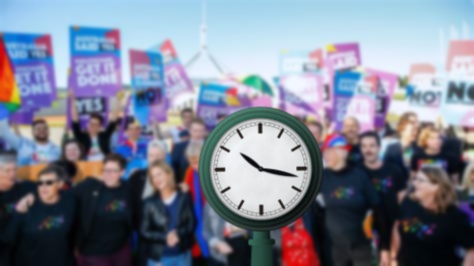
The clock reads h=10 m=17
